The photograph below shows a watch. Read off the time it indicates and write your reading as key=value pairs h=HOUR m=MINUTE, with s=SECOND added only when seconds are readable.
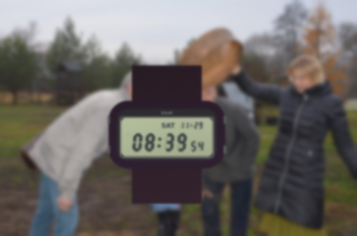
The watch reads h=8 m=39
